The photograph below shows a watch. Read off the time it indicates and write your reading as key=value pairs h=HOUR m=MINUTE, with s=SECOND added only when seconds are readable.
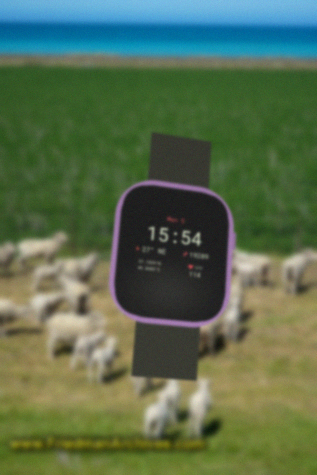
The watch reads h=15 m=54
